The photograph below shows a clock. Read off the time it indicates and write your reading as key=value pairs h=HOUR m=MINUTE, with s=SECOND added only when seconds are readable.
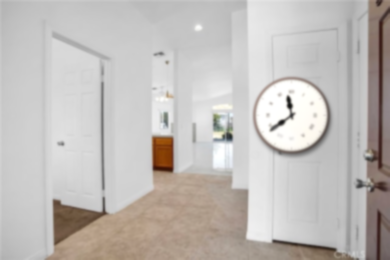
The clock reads h=11 m=39
